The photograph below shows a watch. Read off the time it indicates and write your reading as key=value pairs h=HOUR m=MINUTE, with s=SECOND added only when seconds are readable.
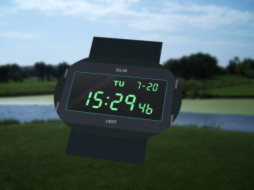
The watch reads h=15 m=29 s=46
